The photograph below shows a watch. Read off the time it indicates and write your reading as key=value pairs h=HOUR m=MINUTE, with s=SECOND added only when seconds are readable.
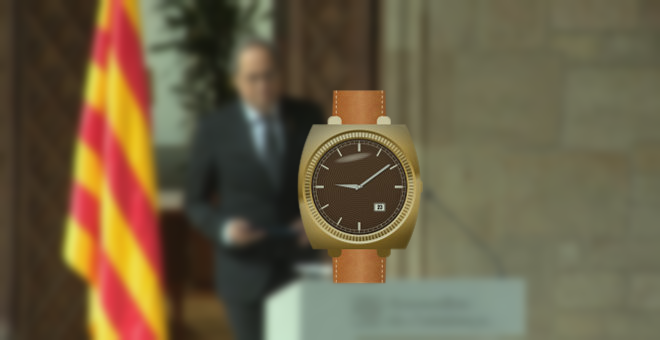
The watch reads h=9 m=9
